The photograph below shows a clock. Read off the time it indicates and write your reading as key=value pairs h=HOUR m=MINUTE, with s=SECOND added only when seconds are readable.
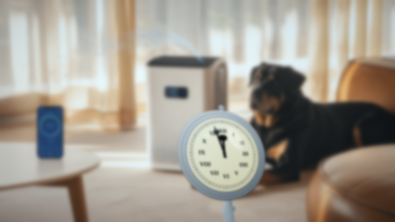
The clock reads h=11 m=57
